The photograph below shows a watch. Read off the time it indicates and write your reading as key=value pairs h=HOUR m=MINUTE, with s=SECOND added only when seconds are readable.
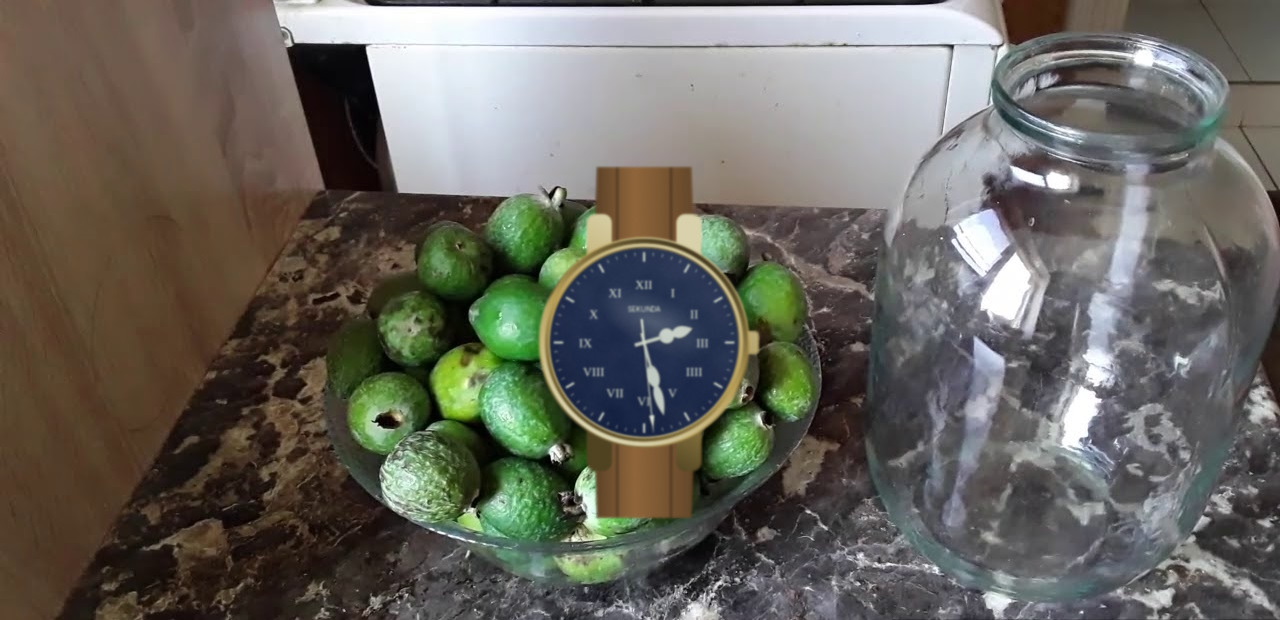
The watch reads h=2 m=27 s=29
